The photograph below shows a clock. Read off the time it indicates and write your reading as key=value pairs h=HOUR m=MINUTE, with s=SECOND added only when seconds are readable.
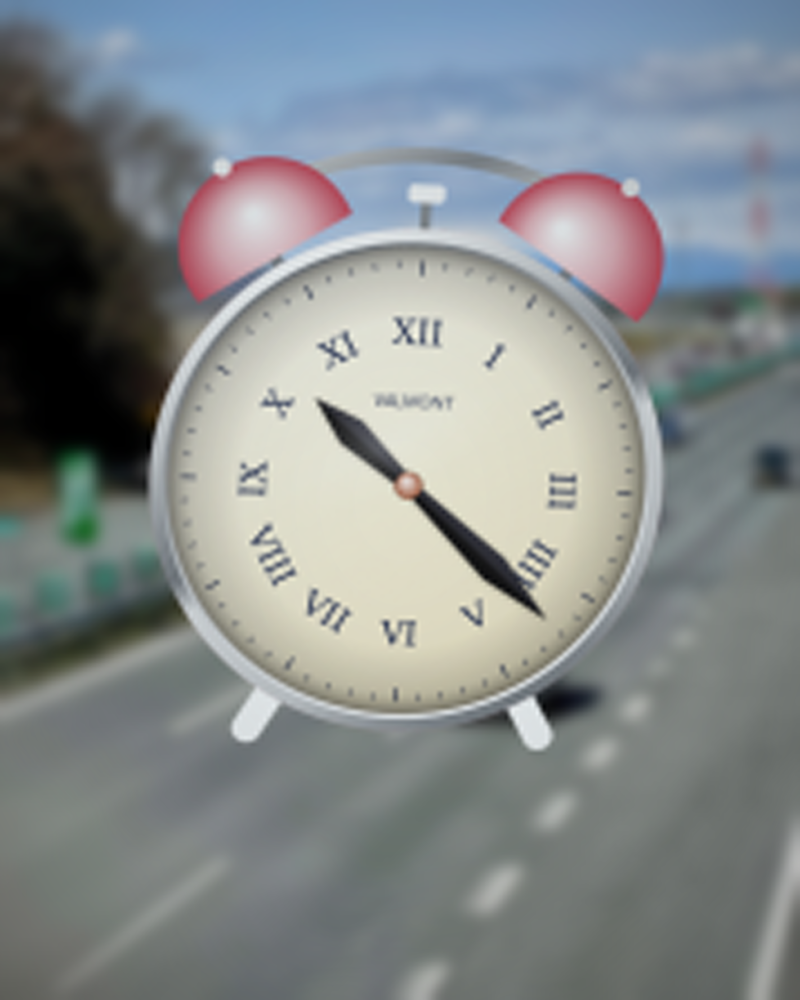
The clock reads h=10 m=22
